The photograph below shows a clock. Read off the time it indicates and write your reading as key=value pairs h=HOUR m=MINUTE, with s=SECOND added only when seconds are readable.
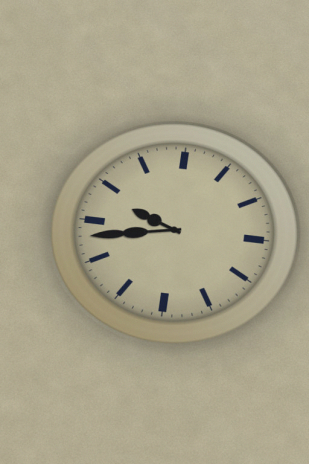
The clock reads h=9 m=43
